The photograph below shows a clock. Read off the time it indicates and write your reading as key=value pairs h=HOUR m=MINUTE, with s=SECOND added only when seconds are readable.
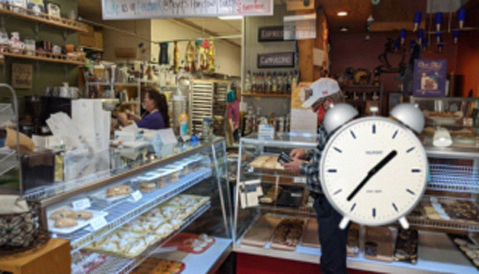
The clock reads h=1 m=37
